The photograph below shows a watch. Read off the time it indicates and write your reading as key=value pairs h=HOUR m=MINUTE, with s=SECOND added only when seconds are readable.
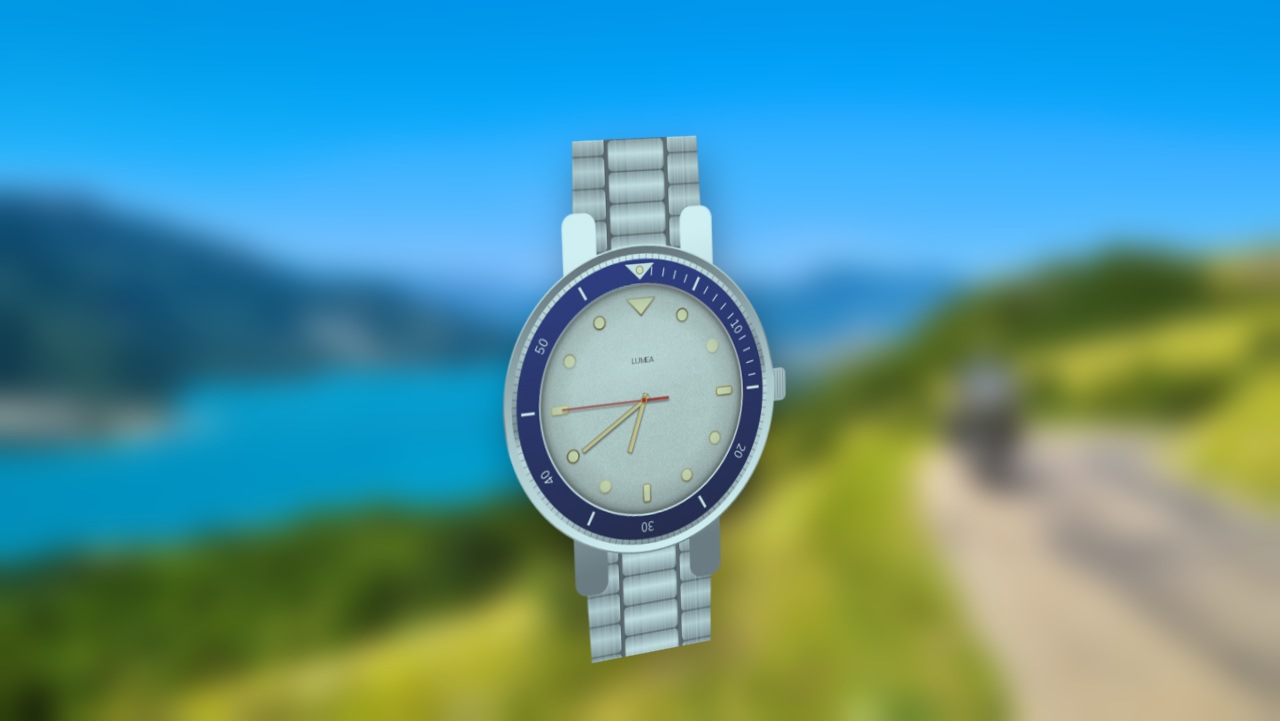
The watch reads h=6 m=39 s=45
